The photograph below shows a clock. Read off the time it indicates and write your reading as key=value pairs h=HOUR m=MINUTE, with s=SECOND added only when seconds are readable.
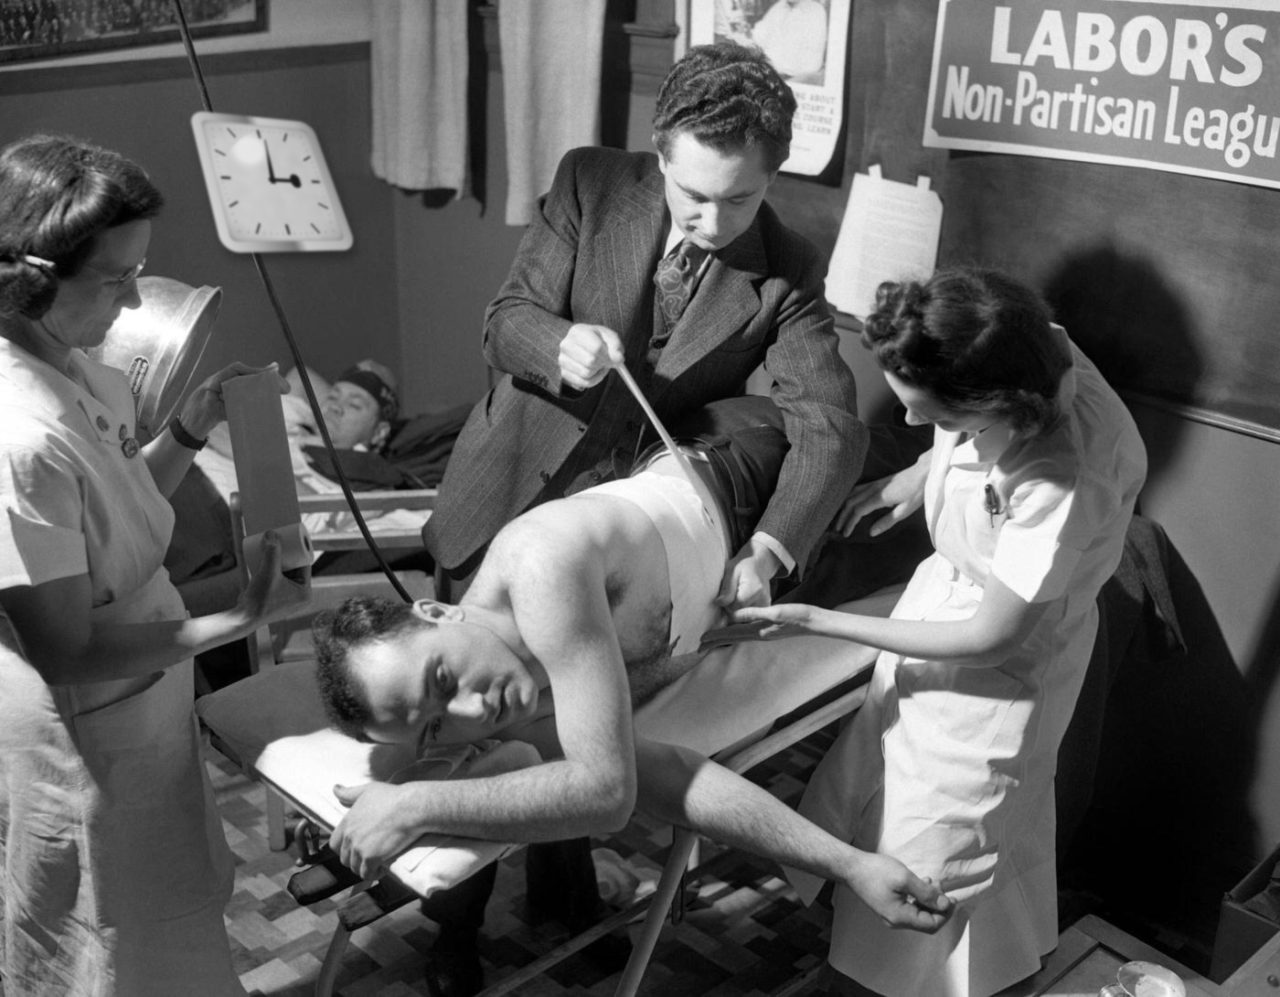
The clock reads h=3 m=1
